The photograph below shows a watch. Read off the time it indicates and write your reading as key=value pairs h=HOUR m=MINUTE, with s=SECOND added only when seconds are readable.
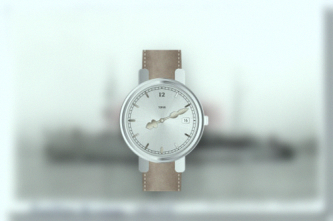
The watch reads h=8 m=11
